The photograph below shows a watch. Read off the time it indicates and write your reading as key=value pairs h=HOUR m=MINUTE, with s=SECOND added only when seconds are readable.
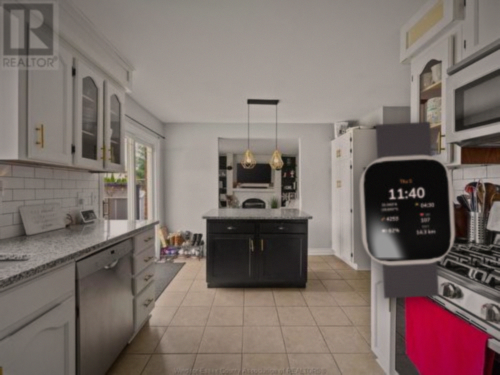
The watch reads h=11 m=40
